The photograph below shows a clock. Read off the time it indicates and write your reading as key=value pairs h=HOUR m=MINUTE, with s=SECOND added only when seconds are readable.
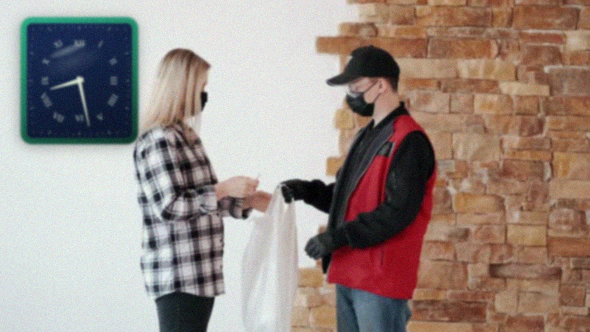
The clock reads h=8 m=28
